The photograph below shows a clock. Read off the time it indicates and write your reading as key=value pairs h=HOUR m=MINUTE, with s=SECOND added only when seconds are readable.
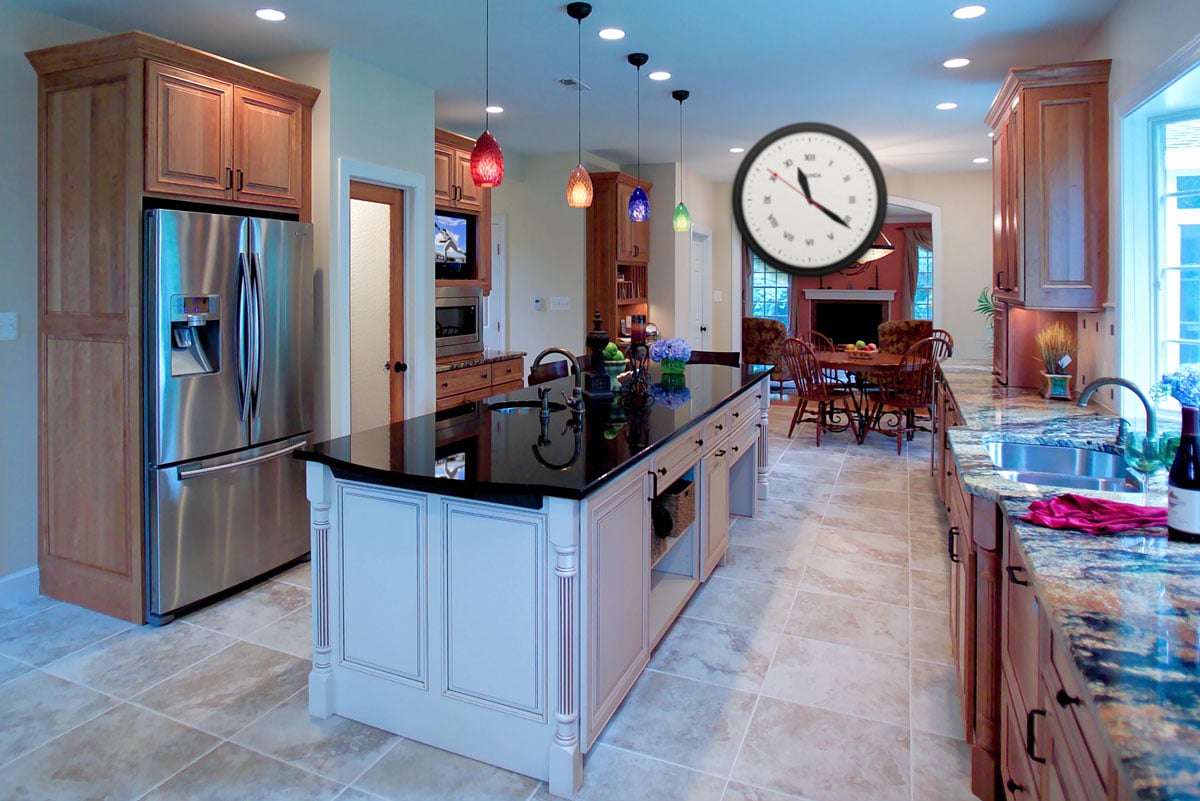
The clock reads h=11 m=20 s=51
